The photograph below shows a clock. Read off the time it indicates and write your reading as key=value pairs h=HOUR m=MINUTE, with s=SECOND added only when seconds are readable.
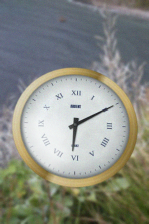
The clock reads h=6 m=10
